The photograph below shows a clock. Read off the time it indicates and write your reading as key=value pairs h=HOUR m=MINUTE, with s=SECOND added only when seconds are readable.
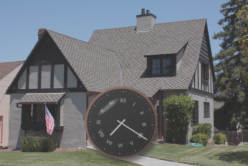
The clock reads h=7 m=20
